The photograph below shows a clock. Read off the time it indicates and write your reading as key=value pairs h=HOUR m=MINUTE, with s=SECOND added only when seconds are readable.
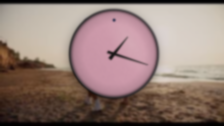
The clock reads h=1 m=18
